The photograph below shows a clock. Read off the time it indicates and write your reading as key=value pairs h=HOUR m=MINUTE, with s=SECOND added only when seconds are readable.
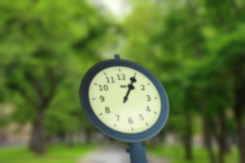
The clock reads h=1 m=5
